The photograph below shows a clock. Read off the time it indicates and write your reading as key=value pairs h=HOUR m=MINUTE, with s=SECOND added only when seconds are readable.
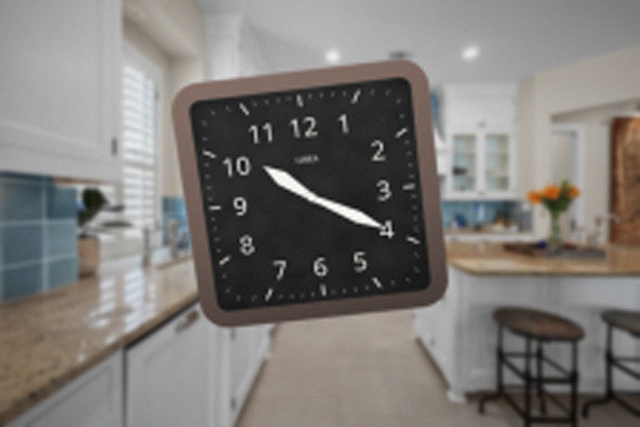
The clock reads h=10 m=20
